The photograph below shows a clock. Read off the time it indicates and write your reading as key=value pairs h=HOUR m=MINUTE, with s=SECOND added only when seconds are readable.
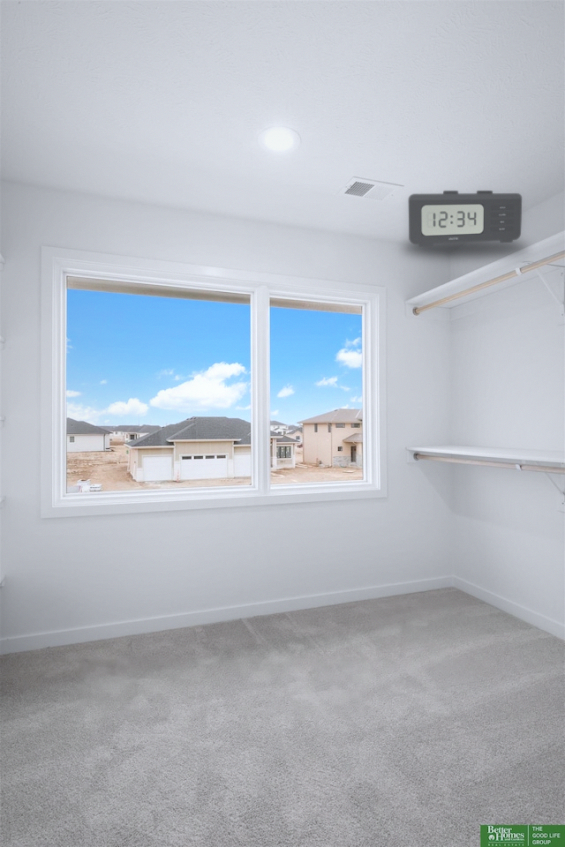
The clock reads h=12 m=34
